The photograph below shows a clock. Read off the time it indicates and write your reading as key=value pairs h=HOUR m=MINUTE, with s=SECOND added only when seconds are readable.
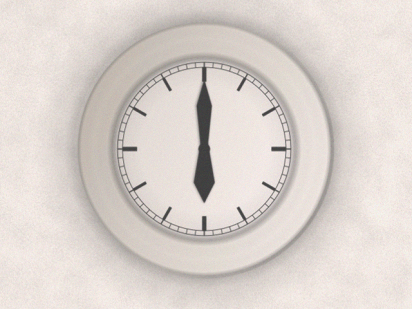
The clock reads h=6 m=0
